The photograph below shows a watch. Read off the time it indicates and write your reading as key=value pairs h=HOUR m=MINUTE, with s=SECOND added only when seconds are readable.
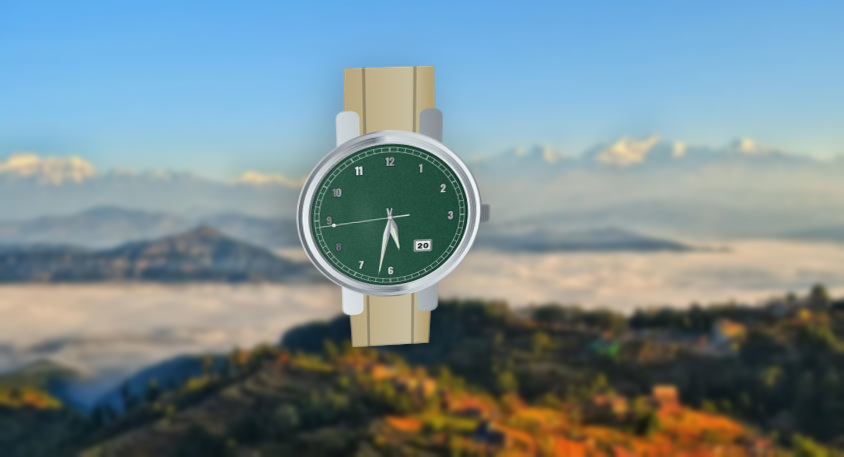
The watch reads h=5 m=31 s=44
